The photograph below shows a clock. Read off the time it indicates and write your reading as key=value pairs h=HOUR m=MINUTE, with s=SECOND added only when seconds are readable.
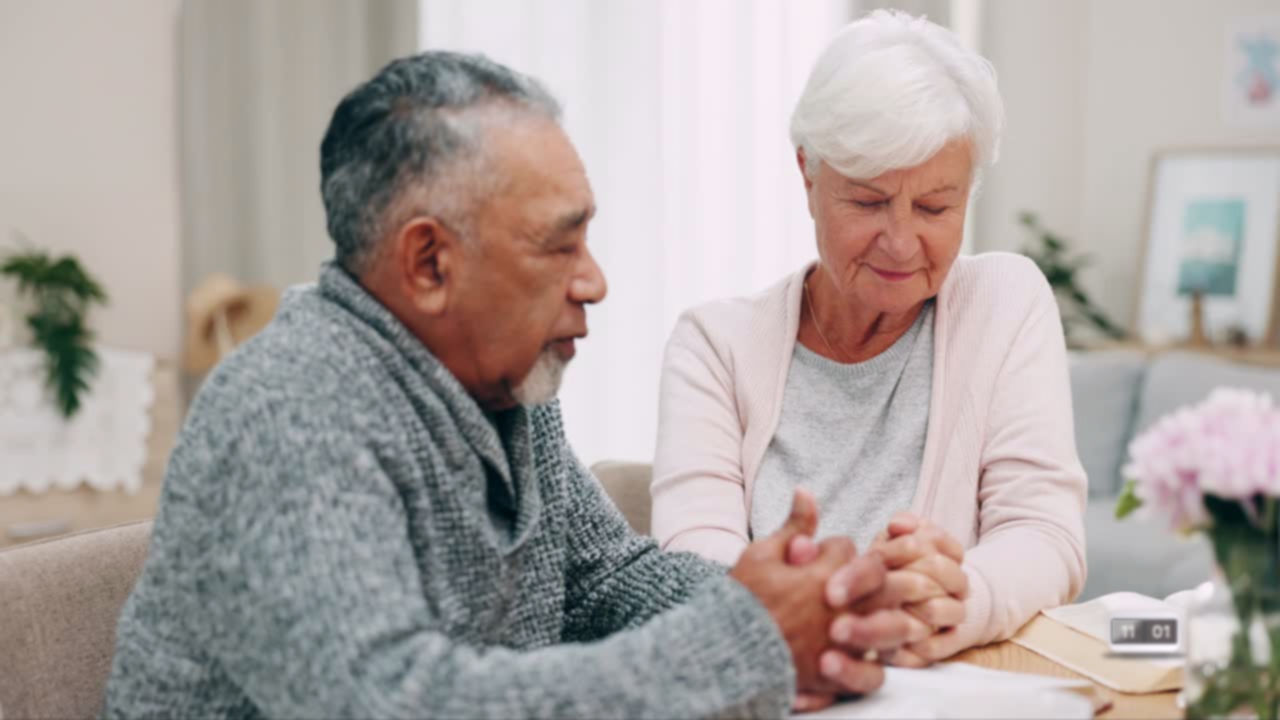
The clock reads h=11 m=1
